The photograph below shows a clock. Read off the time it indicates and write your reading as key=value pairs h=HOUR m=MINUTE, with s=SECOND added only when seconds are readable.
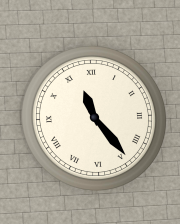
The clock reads h=11 m=24
